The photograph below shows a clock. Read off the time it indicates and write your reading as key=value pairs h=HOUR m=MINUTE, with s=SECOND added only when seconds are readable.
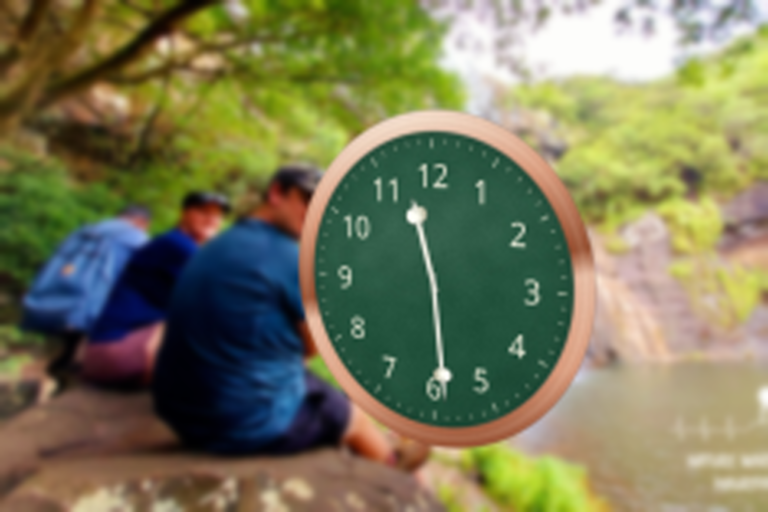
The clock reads h=11 m=29
